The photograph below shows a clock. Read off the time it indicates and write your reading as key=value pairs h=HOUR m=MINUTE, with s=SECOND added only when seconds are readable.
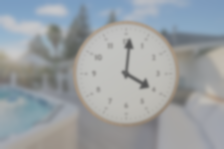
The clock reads h=4 m=1
